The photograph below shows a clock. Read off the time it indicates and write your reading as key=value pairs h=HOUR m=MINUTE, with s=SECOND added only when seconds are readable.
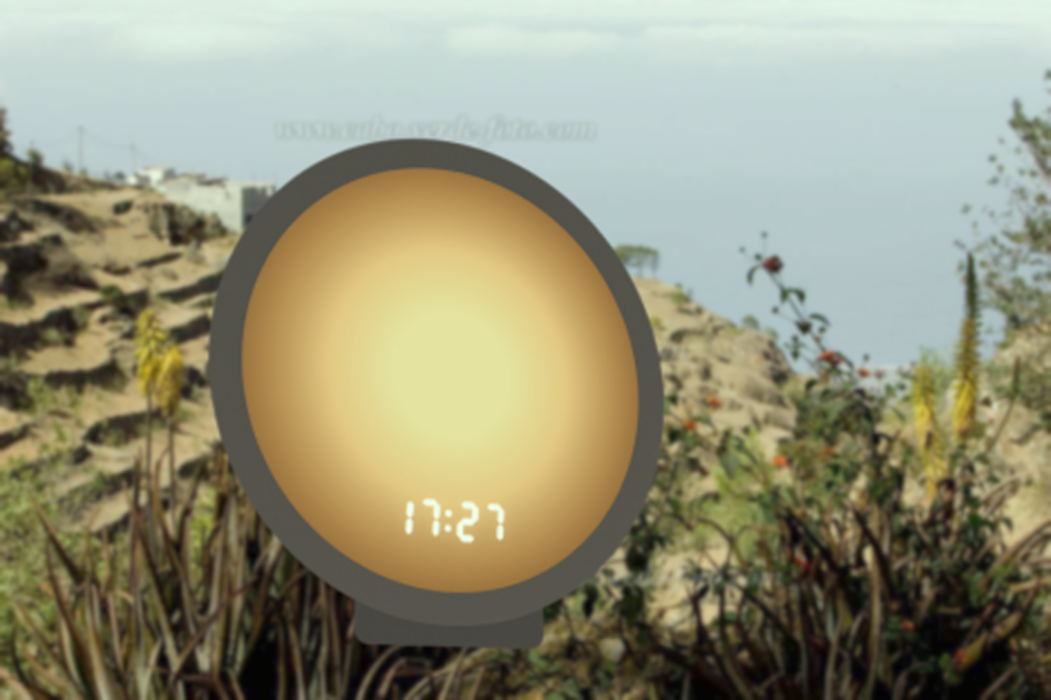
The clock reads h=17 m=27
